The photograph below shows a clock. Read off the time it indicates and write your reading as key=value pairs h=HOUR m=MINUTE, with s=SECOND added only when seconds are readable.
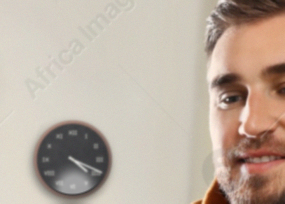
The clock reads h=4 m=19
